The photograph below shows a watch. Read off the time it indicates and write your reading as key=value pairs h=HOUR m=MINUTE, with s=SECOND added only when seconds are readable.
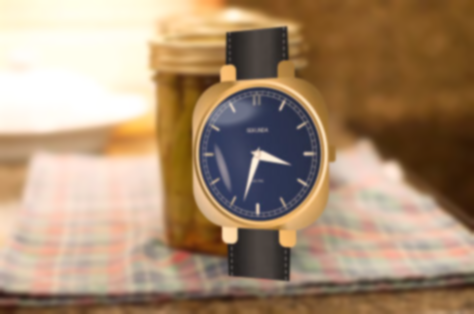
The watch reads h=3 m=33
